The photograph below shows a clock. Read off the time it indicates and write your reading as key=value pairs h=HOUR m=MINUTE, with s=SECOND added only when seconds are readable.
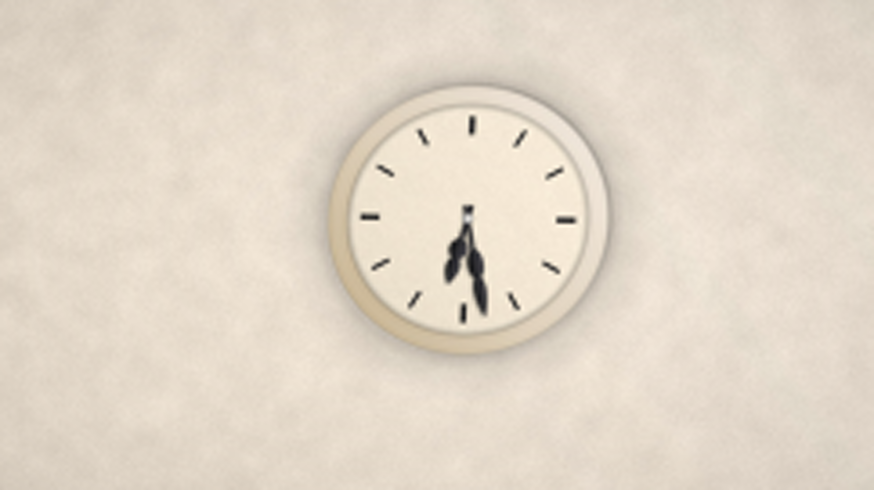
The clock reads h=6 m=28
